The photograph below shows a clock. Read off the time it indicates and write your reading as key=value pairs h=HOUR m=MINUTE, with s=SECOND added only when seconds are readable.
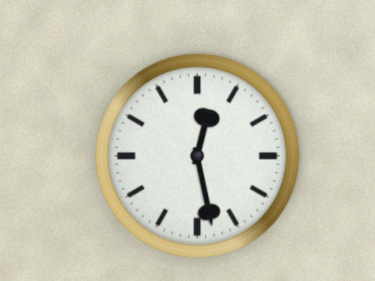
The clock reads h=12 m=28
